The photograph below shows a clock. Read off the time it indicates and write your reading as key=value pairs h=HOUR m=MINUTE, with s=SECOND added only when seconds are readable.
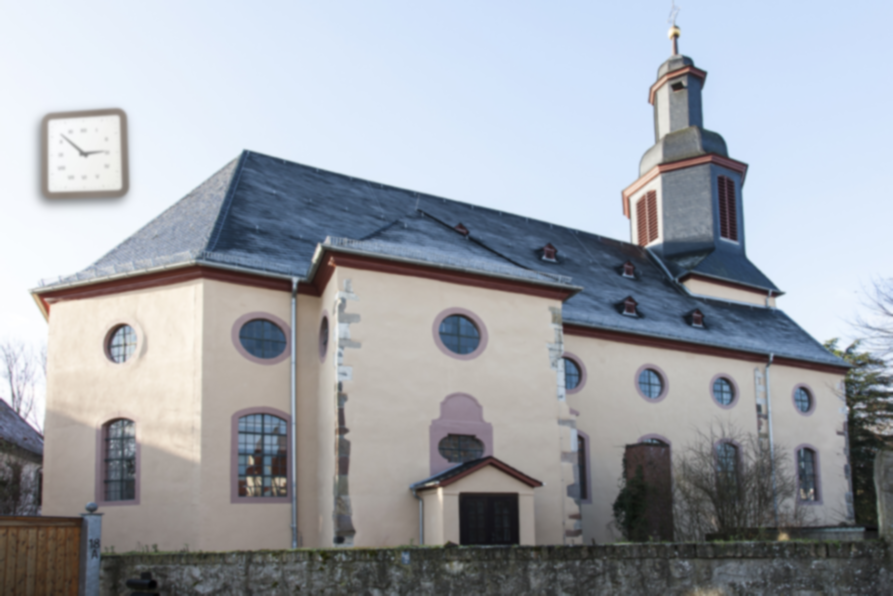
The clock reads h=2 m=52
